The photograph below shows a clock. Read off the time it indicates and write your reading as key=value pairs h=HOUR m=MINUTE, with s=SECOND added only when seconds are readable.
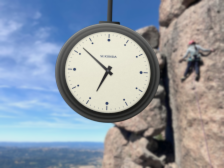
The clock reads h=6 m=52
